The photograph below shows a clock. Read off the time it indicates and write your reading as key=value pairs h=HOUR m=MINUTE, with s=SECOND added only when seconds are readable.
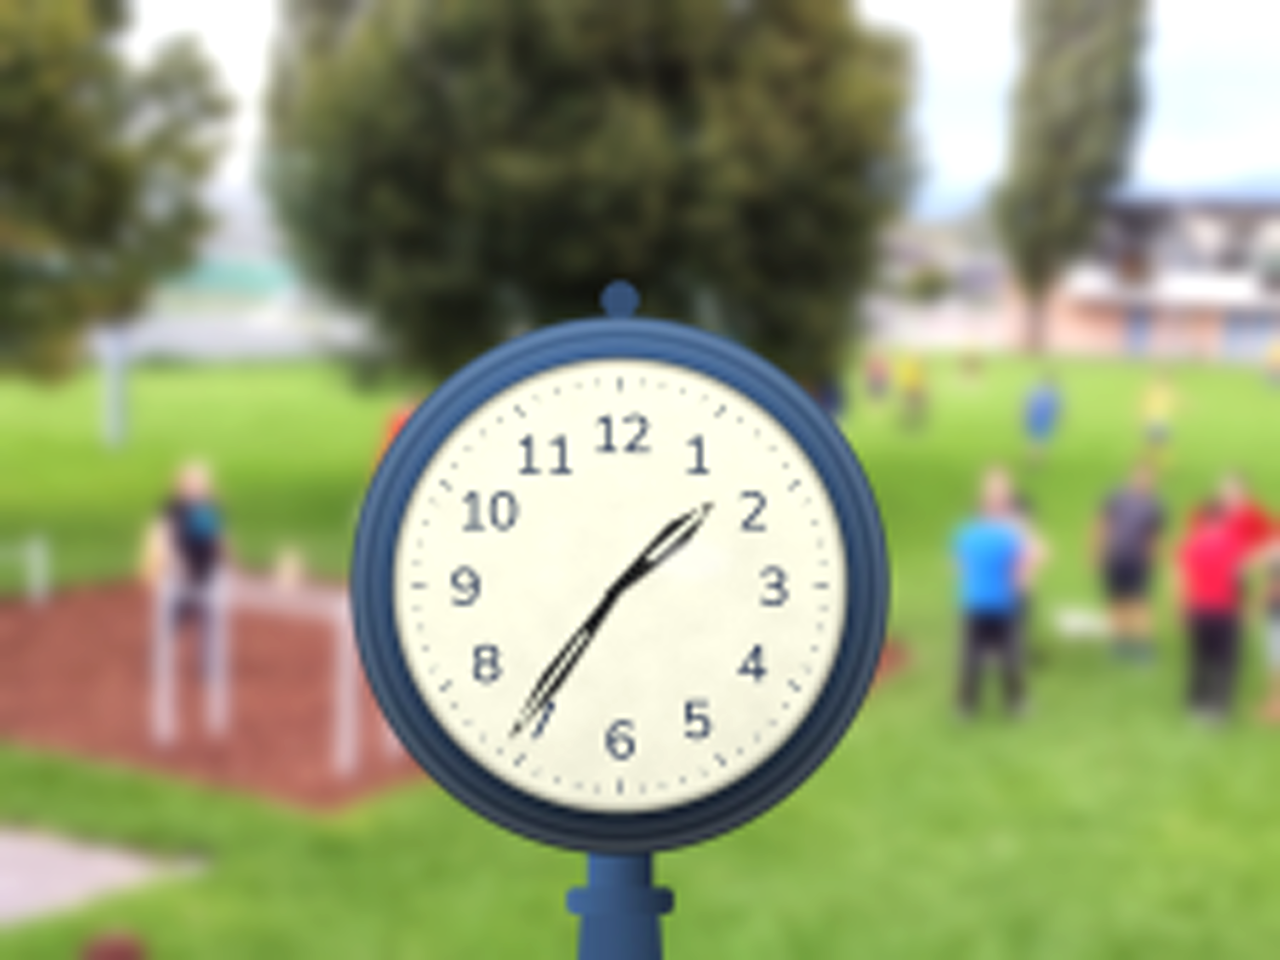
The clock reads h=1 m=36
